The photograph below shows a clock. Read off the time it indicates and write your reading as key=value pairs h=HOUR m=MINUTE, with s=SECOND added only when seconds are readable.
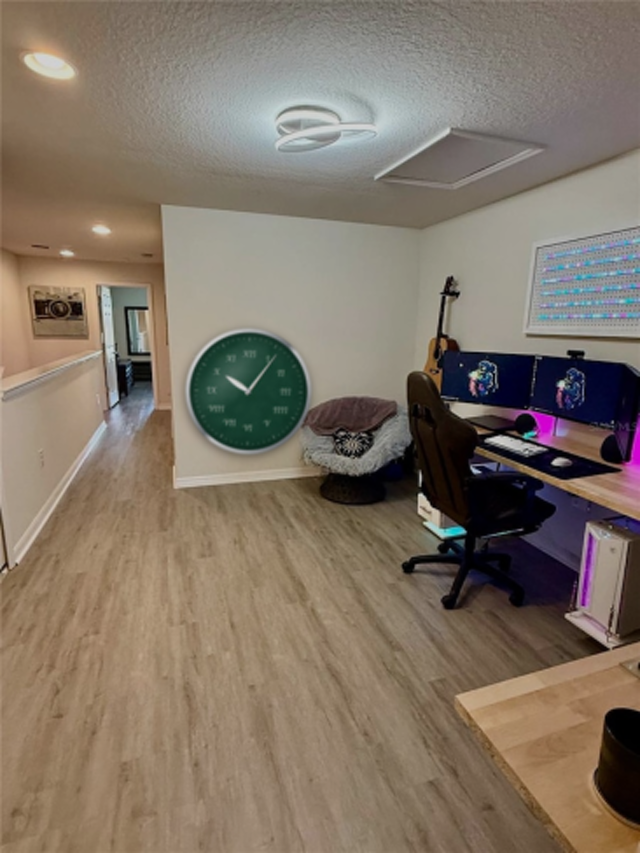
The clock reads h=10 m=6
